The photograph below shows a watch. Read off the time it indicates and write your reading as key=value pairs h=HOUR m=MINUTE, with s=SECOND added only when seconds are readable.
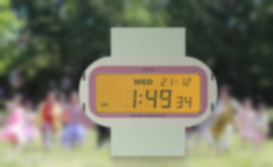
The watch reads h=1 m=49 s=34
